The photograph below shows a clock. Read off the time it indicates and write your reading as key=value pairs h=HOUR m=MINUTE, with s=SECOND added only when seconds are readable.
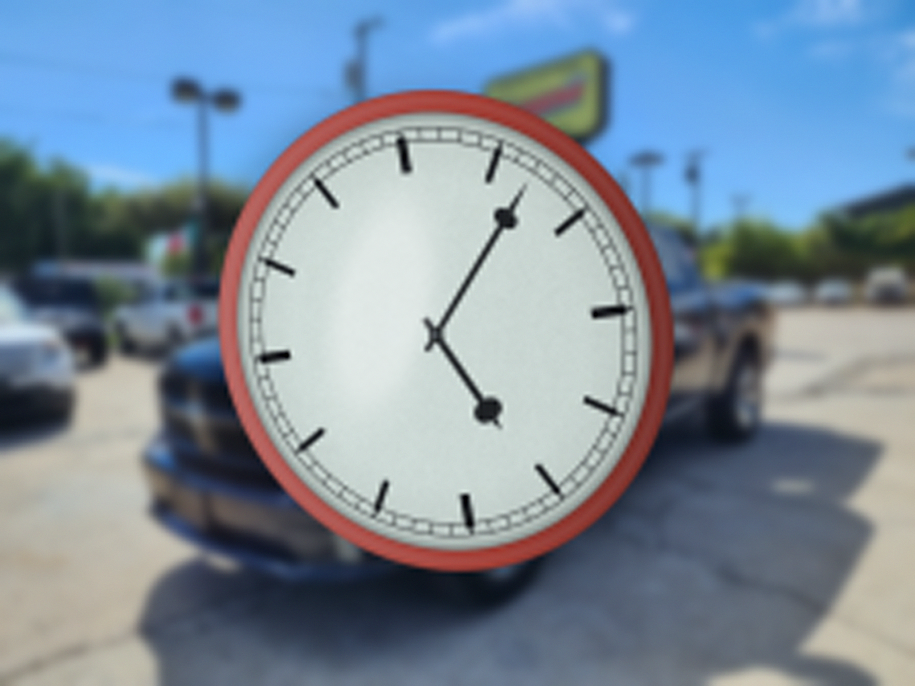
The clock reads h=5 m=7
